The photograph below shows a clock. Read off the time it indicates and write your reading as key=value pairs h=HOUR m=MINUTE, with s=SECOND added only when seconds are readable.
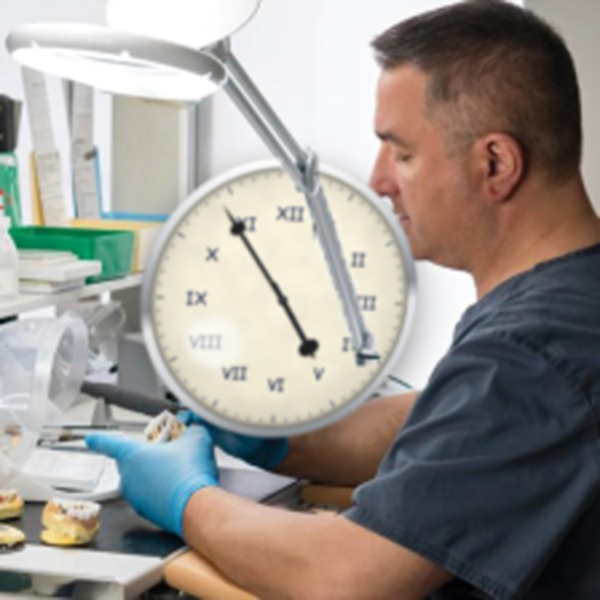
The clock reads h=4 m=54
